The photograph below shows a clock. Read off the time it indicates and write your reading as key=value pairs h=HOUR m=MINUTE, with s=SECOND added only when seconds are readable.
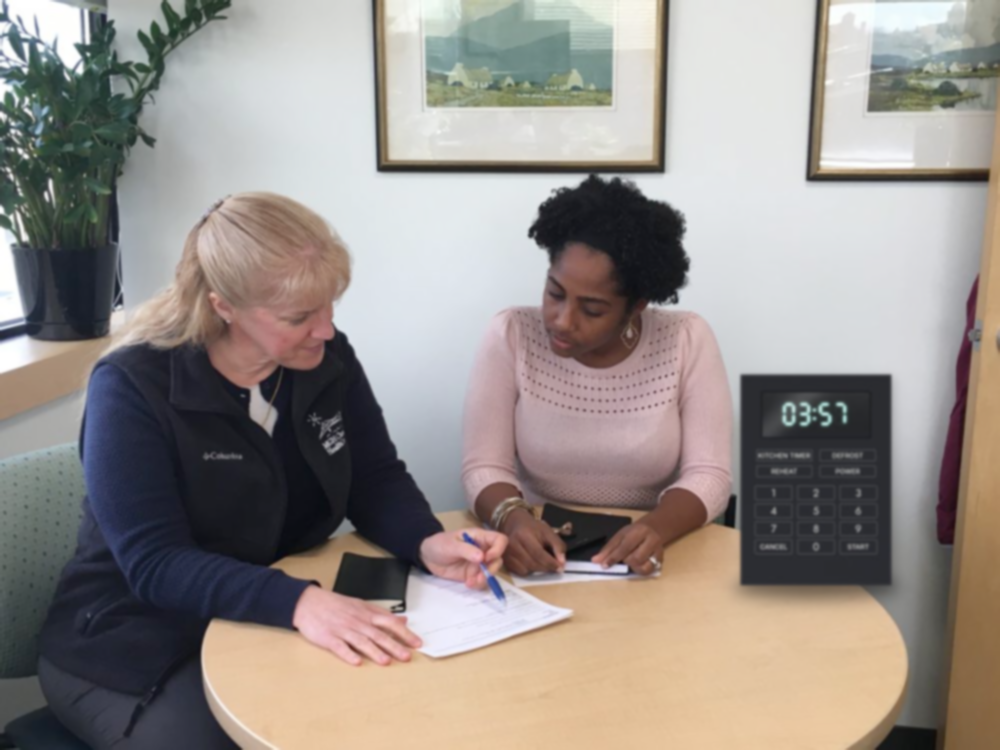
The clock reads h=3 m=57
